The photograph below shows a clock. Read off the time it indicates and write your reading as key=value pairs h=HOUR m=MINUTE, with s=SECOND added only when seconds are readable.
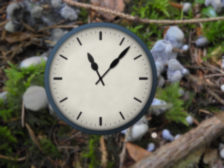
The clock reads h=11 m=7
